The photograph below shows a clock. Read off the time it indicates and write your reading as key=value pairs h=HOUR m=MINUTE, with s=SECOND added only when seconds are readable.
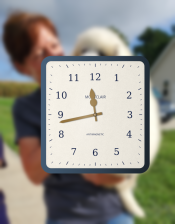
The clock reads h=11 m=43
